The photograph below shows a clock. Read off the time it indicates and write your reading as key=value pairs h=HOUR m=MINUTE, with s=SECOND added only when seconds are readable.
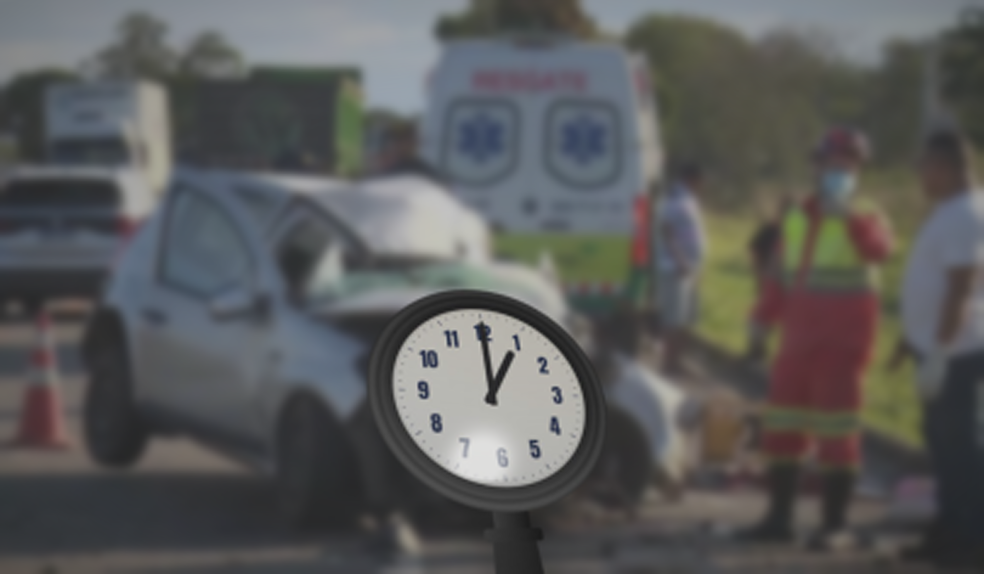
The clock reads h=1 m=0
